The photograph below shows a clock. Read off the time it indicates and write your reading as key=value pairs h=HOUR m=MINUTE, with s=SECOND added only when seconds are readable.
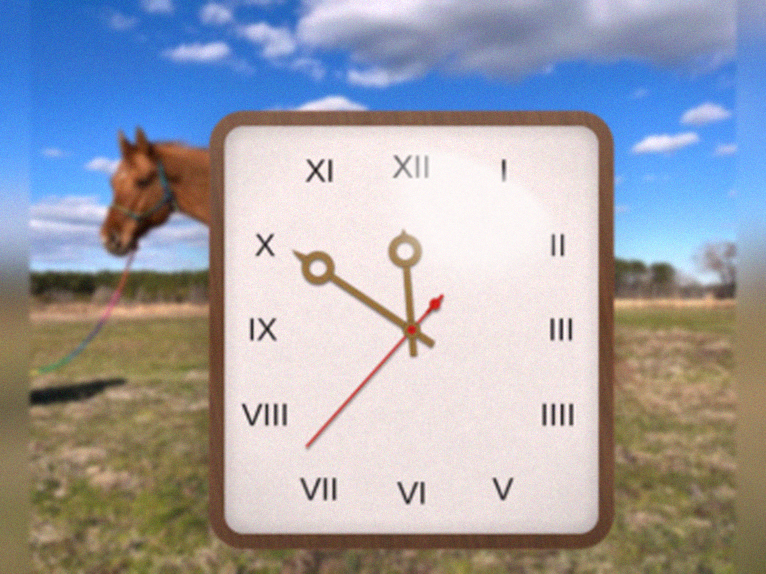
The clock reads h=11 m=50 s=37
